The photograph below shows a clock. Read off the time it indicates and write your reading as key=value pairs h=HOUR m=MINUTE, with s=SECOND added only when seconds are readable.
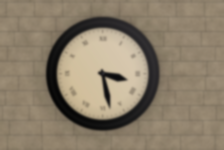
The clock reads h=3 m=28
